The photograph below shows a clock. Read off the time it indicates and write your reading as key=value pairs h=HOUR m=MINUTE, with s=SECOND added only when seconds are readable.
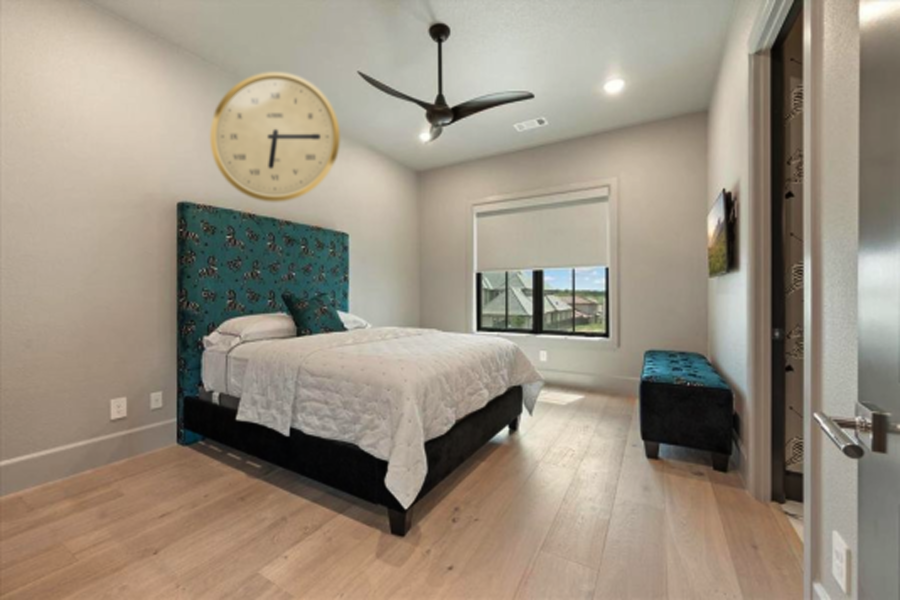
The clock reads h=6 m=15
